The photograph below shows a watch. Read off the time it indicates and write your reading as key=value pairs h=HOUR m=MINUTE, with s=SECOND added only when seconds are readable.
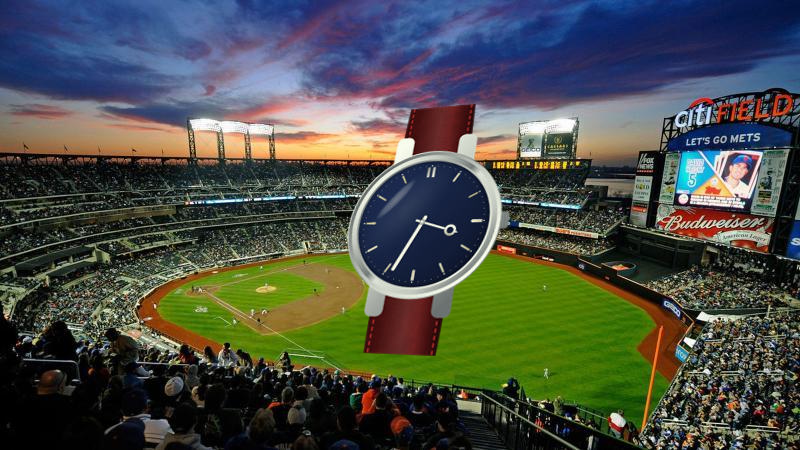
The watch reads h=3 m=34
